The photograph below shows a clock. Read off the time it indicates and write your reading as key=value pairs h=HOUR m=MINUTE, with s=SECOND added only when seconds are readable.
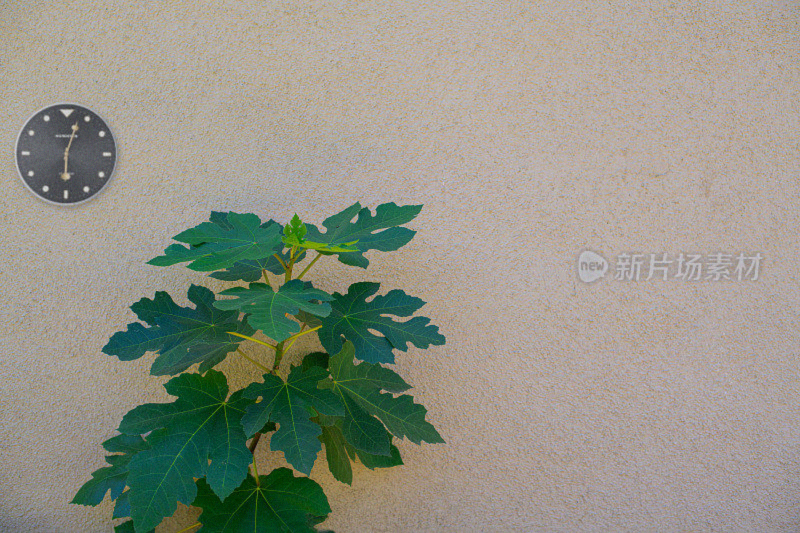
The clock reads h=6 m=3
